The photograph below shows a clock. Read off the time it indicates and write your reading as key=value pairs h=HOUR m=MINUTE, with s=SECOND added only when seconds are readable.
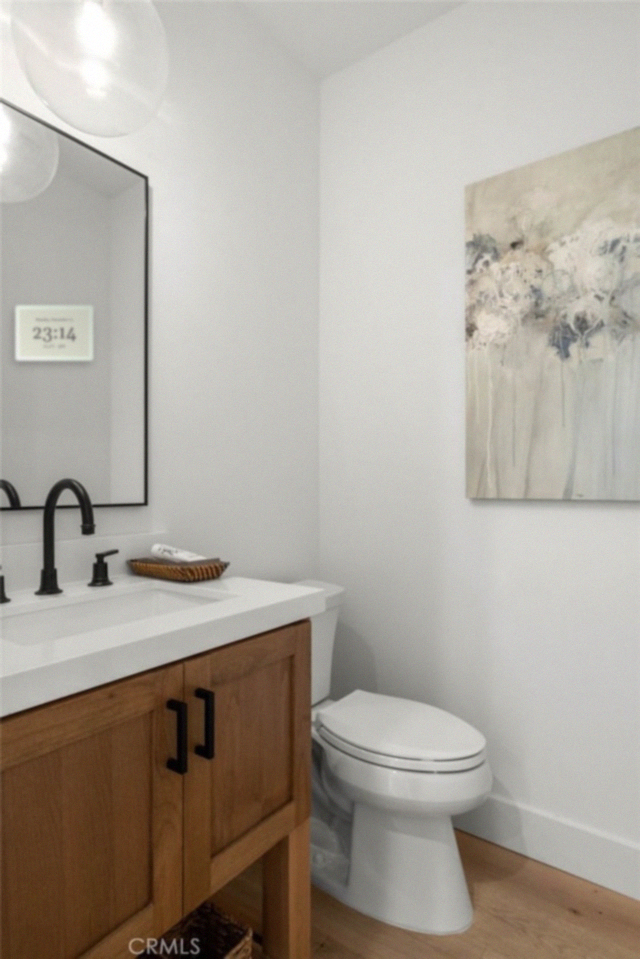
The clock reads h=23 m=14
